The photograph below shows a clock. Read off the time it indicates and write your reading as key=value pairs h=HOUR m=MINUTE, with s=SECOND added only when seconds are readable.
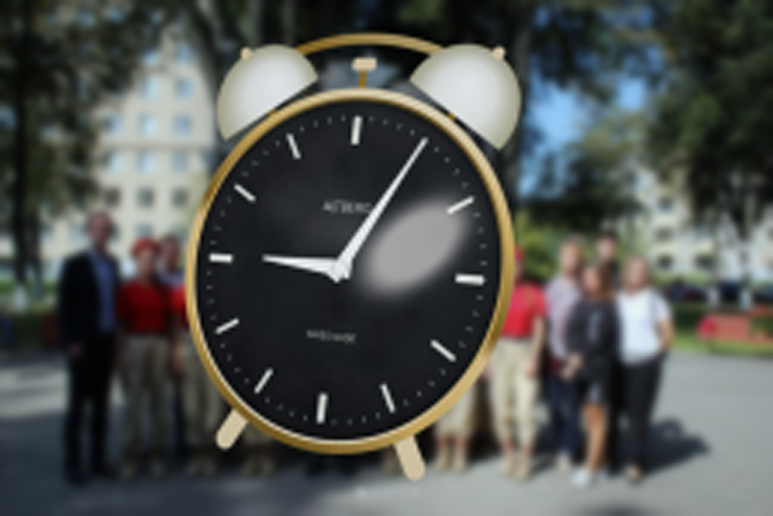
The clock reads h=9 m=5
